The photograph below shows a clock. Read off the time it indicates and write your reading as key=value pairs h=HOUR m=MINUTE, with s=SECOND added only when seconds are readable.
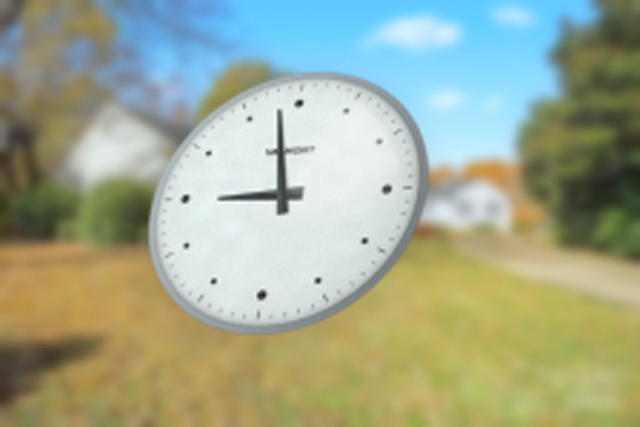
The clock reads h=8 m=58
